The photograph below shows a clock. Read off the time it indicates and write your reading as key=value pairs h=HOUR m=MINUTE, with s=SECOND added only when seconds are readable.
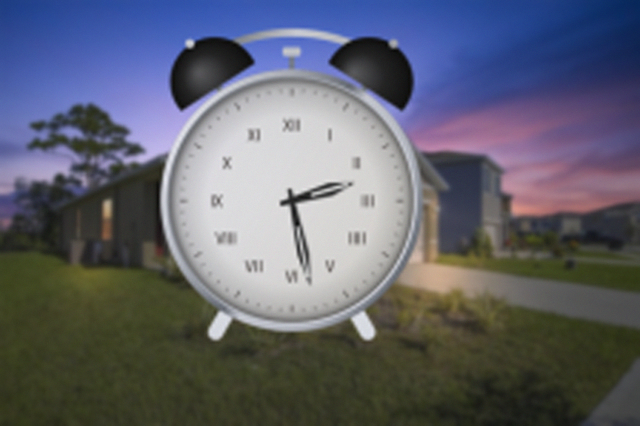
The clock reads h=2 m=28
